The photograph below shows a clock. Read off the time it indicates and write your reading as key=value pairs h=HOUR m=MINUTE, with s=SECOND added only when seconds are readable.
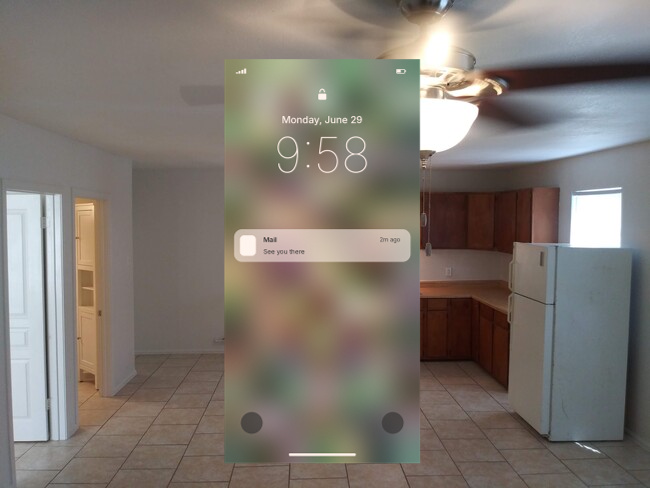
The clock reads h=9 m=58
